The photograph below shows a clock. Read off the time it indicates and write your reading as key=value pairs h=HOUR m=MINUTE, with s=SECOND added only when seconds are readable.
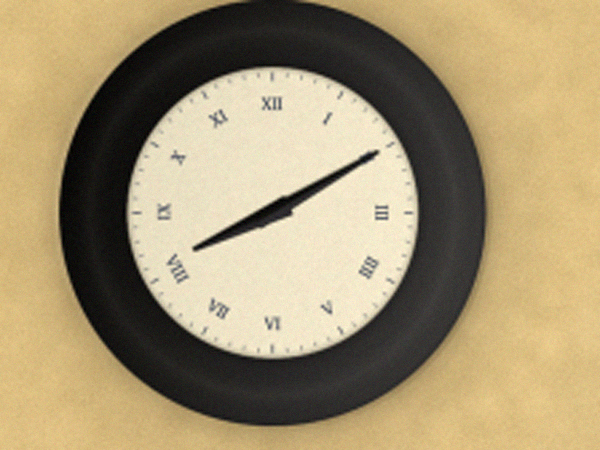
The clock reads h=8 m=10
